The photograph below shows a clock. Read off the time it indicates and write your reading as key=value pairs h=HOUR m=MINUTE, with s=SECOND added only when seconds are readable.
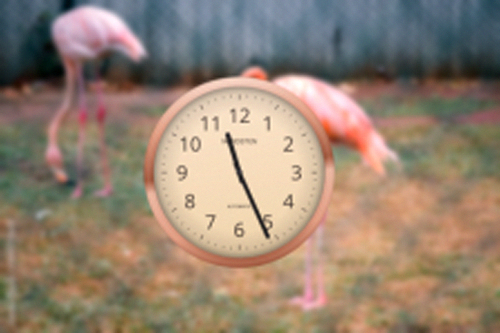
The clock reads h=11 m=26
